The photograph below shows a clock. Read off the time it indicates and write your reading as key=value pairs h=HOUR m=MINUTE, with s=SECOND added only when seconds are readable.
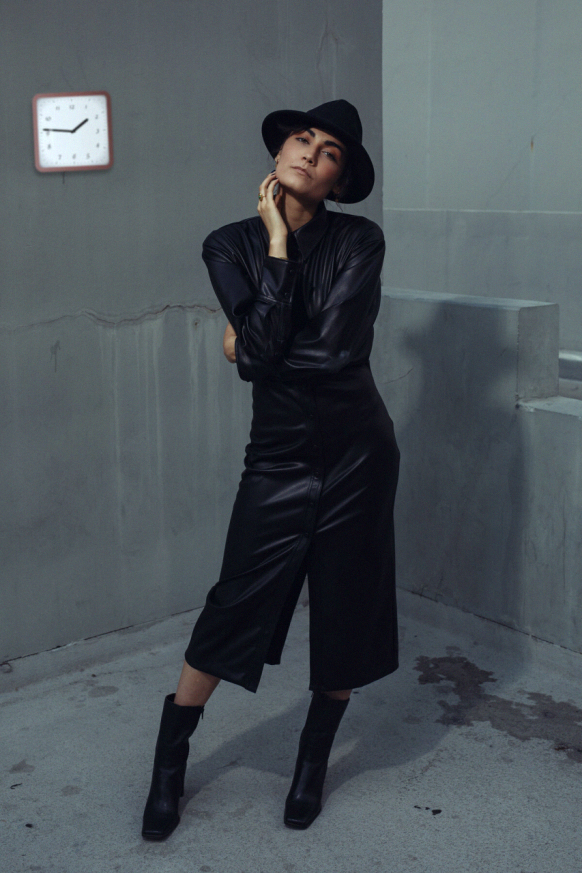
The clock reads h=1 m=46
